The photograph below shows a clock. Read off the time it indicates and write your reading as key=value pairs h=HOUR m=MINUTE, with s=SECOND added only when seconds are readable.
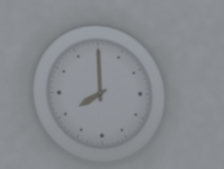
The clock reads h=8 m=0
